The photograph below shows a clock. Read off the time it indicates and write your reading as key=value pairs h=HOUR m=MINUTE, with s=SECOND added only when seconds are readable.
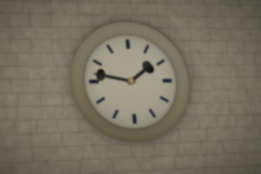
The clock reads h=1 m=47
